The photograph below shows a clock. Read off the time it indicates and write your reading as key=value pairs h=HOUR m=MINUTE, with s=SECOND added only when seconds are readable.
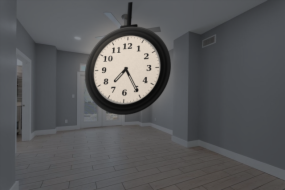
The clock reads h=7 m=25
